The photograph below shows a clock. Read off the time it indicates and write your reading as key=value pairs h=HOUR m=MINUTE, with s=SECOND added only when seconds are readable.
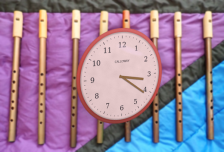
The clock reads h=3 m=21
